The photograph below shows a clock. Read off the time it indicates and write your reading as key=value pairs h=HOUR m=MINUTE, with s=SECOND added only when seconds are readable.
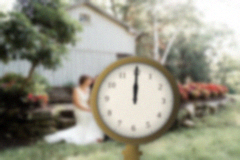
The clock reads h=12 m=0
